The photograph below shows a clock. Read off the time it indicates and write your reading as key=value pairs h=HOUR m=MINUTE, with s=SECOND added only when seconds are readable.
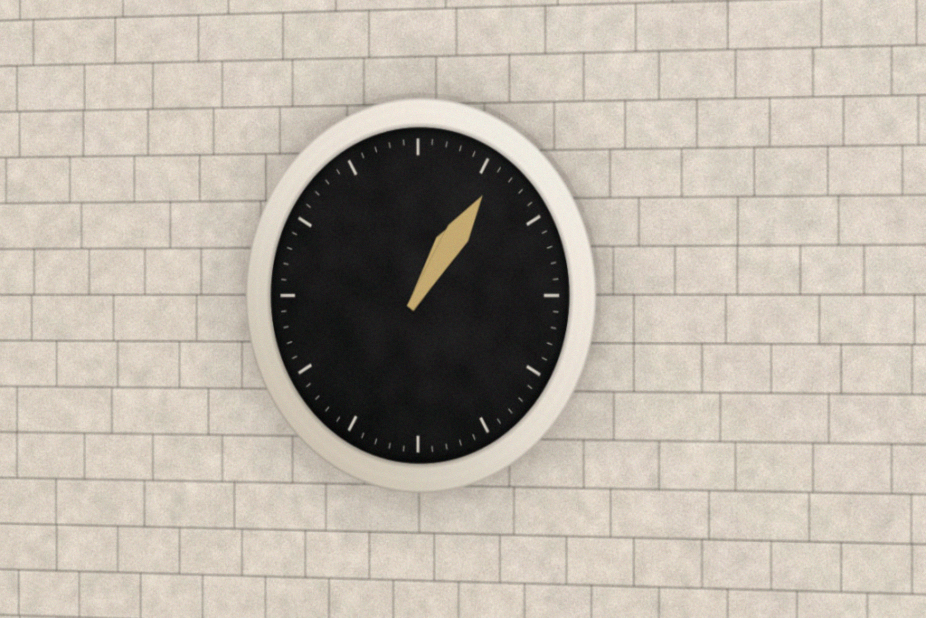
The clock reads h=1 m=6
